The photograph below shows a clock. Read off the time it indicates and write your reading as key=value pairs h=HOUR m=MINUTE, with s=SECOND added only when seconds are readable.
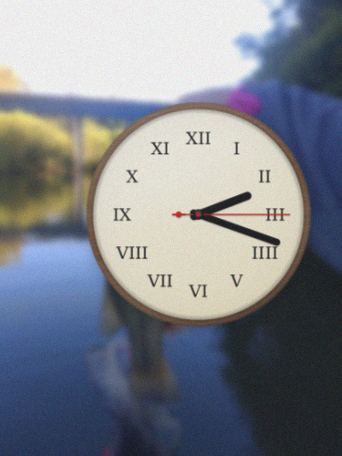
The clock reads h=2 m=18 s=15
